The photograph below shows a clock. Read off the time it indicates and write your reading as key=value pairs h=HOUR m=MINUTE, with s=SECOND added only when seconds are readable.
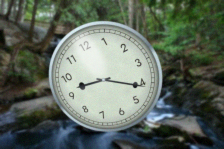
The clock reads h=9 m=21
